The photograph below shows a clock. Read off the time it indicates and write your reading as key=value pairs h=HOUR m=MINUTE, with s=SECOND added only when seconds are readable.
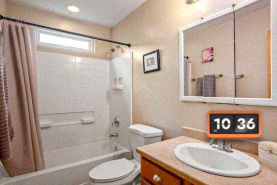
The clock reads h=10 m=36
